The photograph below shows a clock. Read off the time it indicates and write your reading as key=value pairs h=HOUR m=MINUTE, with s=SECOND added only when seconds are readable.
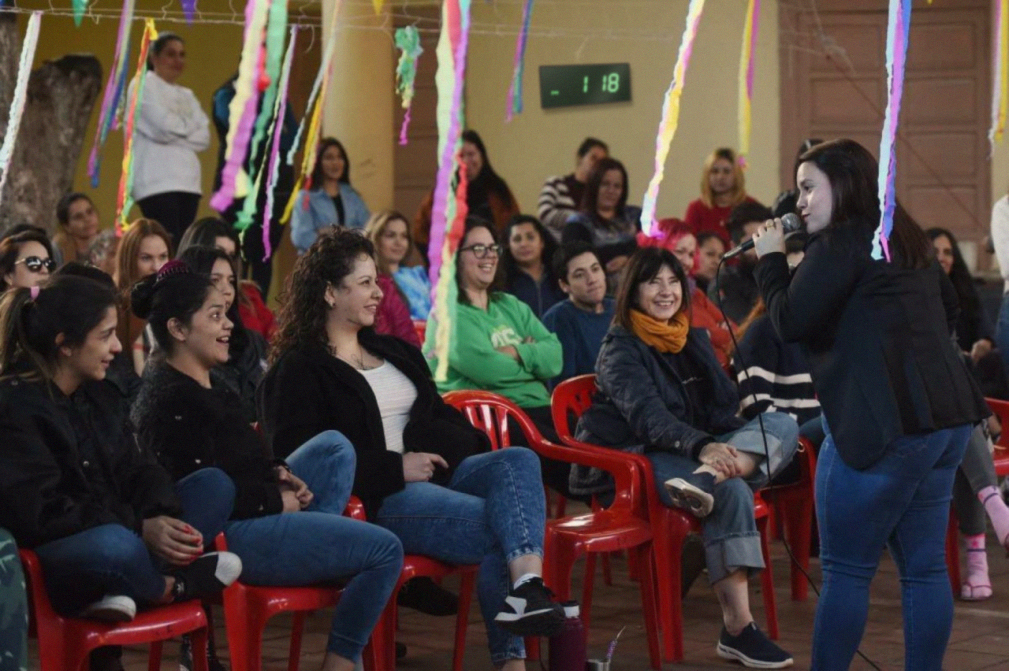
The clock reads h=1 m=18
